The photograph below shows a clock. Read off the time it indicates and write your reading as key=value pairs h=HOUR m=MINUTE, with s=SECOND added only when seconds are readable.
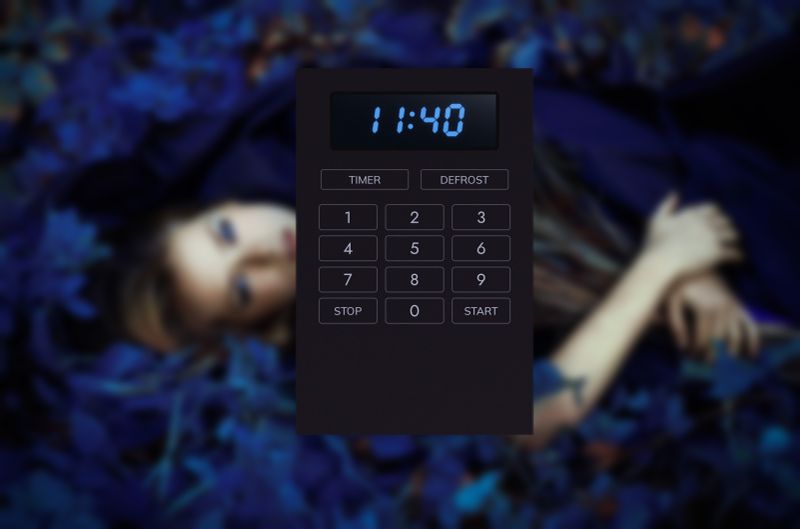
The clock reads h=11 m=40
